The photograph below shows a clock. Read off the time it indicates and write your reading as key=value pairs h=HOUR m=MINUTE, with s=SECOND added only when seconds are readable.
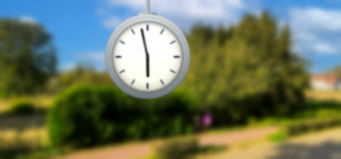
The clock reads h=5 m=58
